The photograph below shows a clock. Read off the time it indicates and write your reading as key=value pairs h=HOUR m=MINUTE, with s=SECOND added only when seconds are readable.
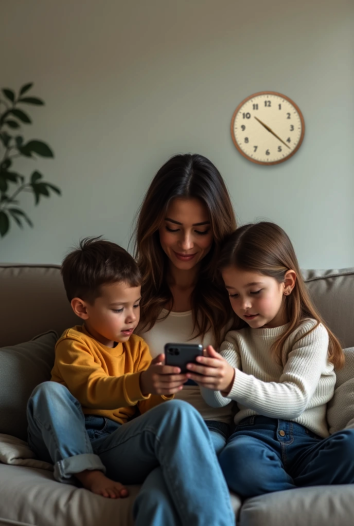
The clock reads h=10 m=22
